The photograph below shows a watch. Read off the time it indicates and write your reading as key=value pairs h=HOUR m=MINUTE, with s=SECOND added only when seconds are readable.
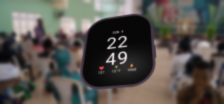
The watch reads h=22 m=49
